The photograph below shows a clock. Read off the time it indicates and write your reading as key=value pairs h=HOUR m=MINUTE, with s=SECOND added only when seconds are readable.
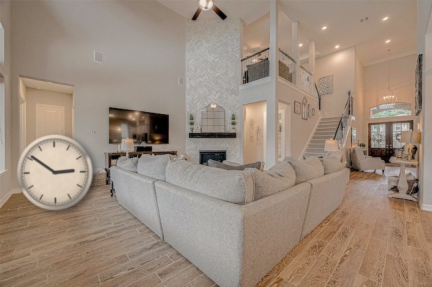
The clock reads h=2 m=51
